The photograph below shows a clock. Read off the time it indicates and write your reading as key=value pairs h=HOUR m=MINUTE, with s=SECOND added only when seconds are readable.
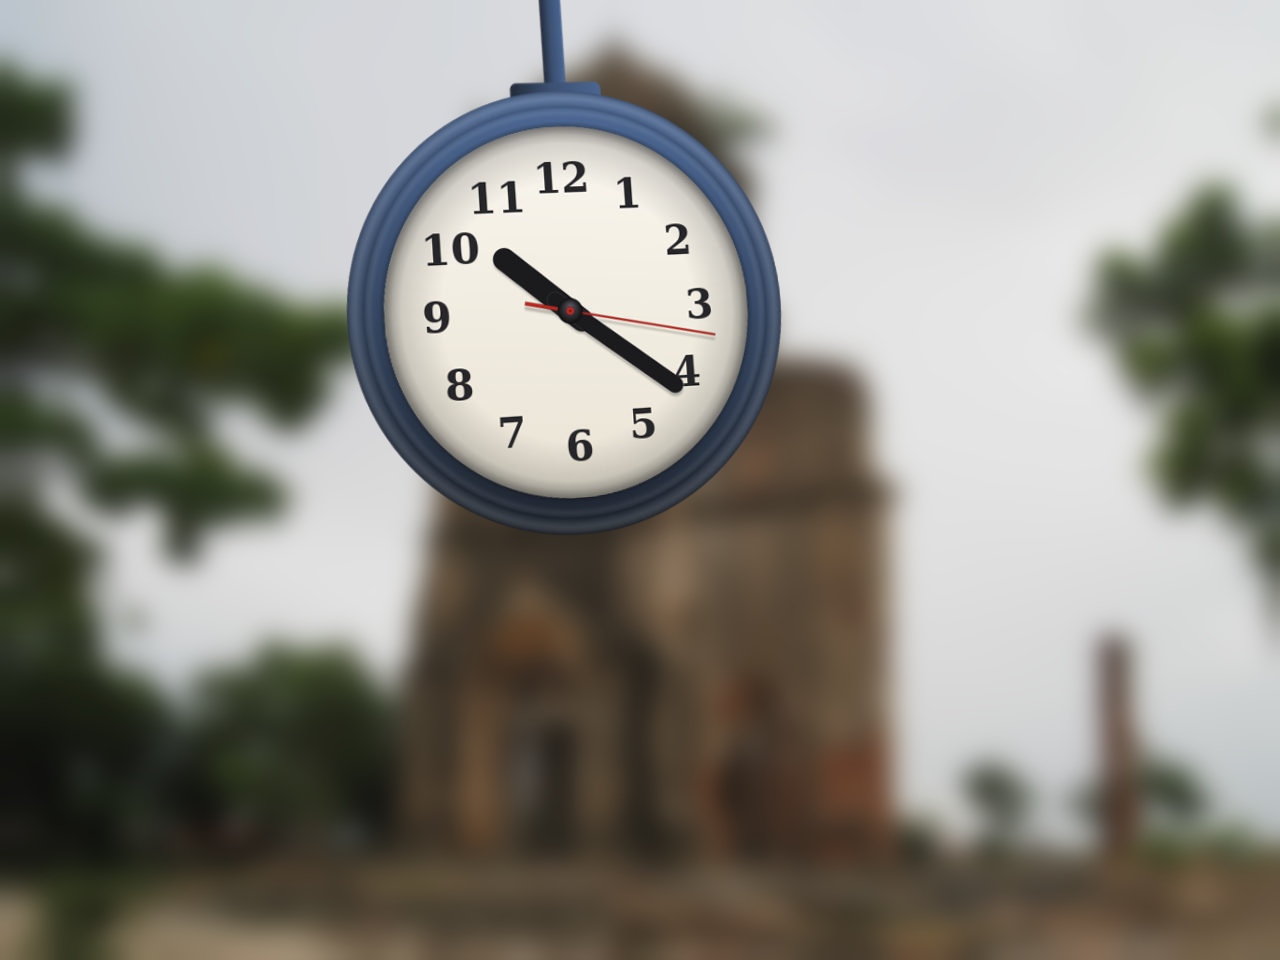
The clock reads h=10 m=21 s=17
